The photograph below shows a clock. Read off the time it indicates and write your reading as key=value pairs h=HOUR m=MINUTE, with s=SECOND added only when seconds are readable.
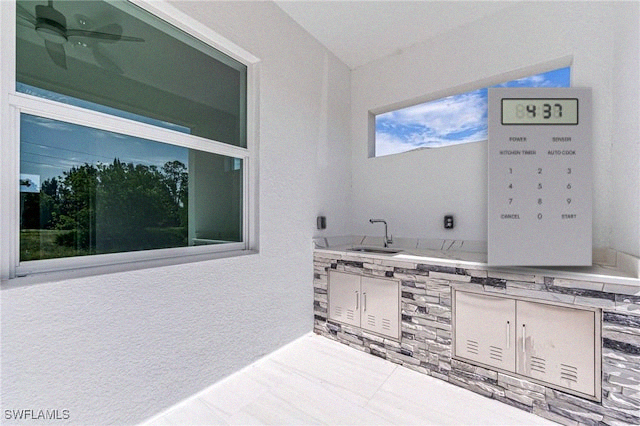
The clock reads h=4 m=37
